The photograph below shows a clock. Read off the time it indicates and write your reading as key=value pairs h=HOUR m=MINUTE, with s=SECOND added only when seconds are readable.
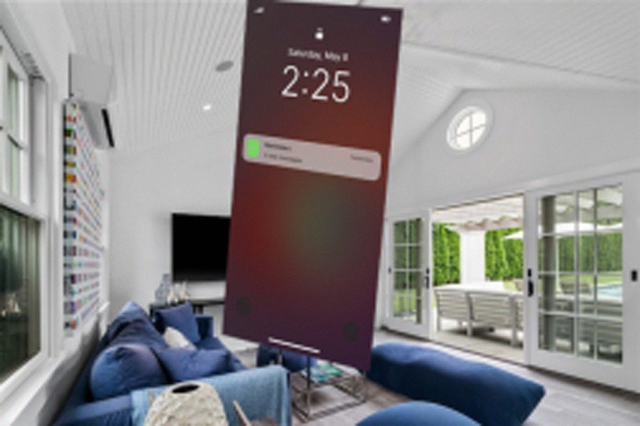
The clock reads h=2 m=25
